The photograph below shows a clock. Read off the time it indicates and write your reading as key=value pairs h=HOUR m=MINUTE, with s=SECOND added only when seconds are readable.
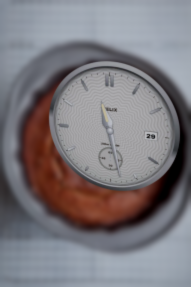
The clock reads h=11 m=28
